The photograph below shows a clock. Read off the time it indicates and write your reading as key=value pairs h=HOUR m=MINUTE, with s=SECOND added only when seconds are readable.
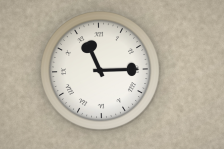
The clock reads h=11 m=15
